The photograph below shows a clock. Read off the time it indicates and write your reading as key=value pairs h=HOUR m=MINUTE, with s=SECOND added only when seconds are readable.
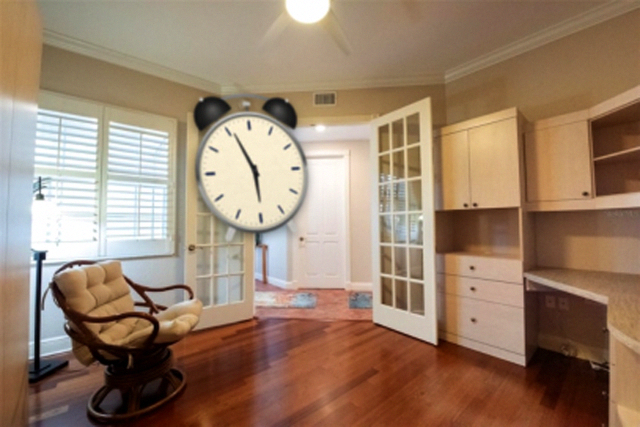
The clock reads h=5 m=56
